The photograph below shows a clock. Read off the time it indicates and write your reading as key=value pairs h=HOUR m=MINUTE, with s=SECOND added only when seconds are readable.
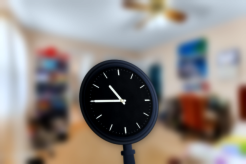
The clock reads h=10 m=45
